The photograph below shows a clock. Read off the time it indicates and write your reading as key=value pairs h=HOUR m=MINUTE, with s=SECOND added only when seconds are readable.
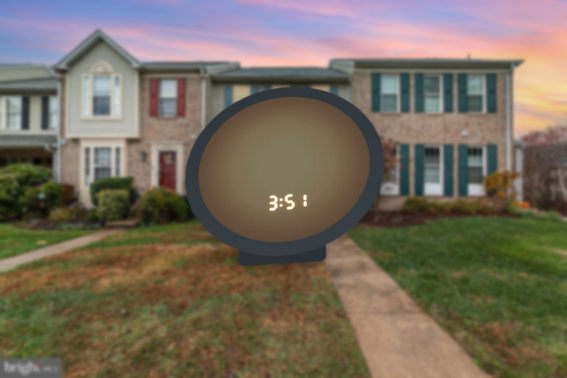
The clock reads h=3 m=51
